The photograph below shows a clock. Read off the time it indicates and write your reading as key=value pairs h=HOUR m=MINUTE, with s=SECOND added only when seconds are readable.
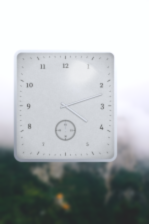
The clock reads h=4 m=12
